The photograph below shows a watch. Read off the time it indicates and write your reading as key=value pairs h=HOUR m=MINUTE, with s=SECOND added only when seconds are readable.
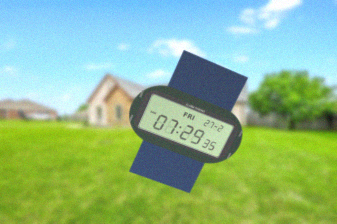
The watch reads h=7 m=29 s=35
